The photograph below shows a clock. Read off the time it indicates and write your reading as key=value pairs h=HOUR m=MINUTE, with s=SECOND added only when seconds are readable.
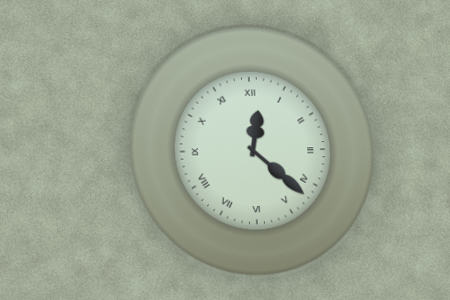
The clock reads h=12 m=22
